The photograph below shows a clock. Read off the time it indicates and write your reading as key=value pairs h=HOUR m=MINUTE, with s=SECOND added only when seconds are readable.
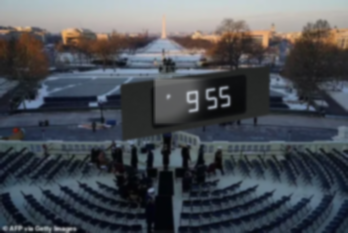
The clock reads h=9 m=55
